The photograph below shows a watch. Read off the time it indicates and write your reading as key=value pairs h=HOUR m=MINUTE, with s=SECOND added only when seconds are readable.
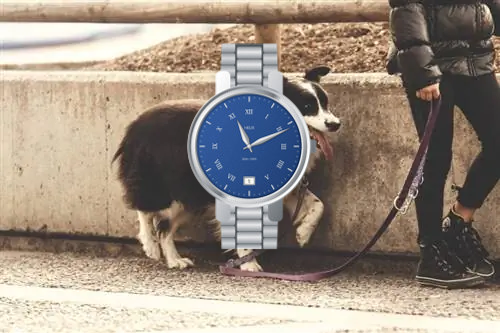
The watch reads h=11 m=11
